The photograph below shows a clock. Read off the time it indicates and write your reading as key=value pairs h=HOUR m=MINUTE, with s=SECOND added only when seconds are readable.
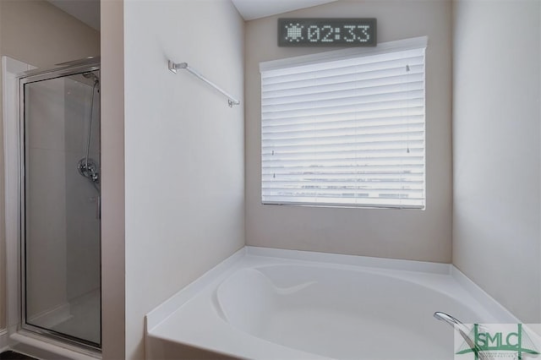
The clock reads h=2 m=33
